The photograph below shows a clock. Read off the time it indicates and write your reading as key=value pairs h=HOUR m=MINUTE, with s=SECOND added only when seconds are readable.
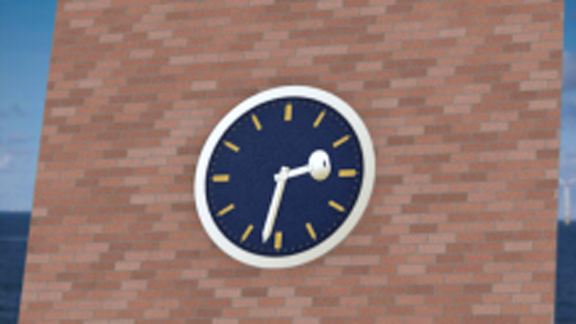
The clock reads h=2 m=32
